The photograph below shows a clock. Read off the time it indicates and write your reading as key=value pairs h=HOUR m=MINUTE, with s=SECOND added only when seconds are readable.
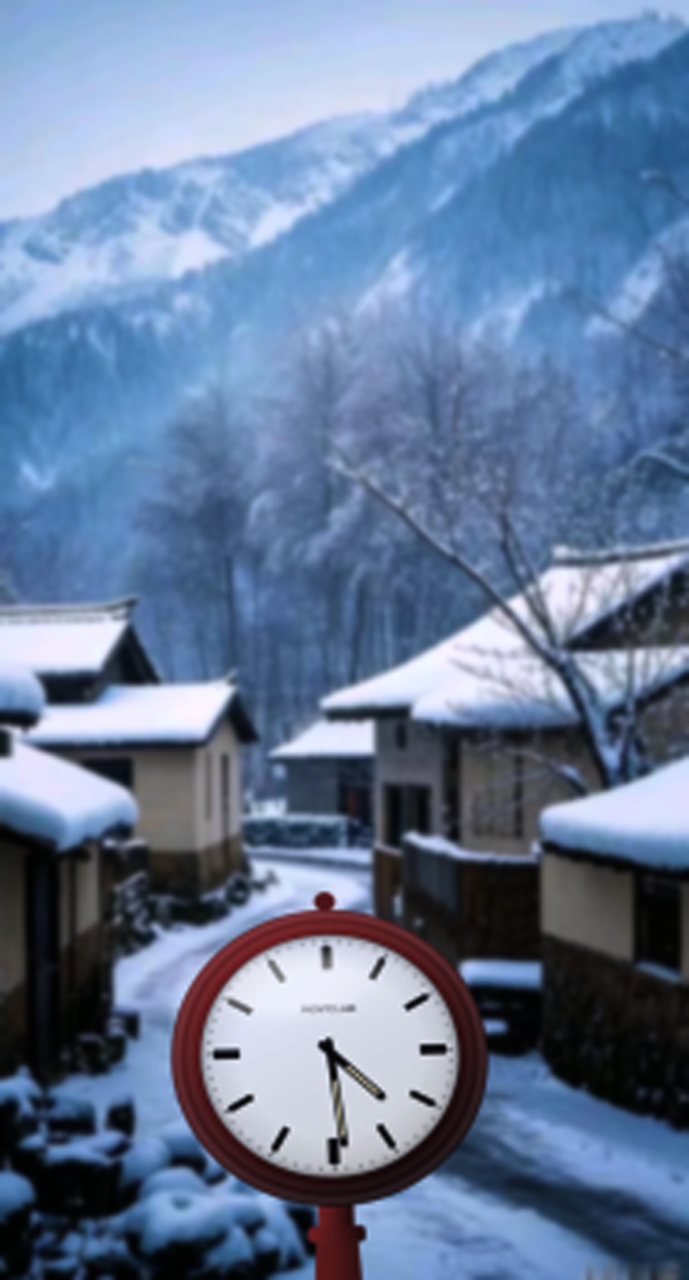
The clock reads h=4 m=29
